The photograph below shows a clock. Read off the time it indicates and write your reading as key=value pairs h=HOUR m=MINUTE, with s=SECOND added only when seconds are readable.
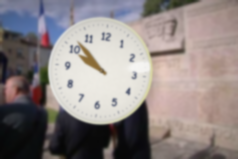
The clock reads h=9 m=52
